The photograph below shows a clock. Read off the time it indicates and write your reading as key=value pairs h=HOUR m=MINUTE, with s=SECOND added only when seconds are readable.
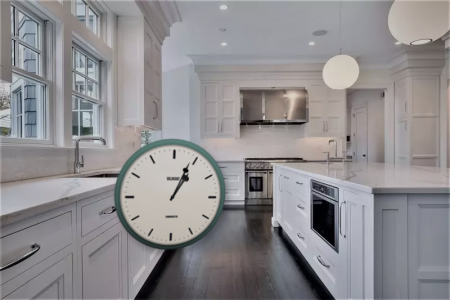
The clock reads h=1 m=4
